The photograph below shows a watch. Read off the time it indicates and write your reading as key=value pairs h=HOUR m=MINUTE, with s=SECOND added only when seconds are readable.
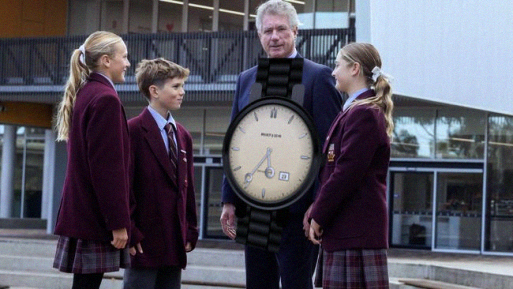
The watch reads h=5 m=36
